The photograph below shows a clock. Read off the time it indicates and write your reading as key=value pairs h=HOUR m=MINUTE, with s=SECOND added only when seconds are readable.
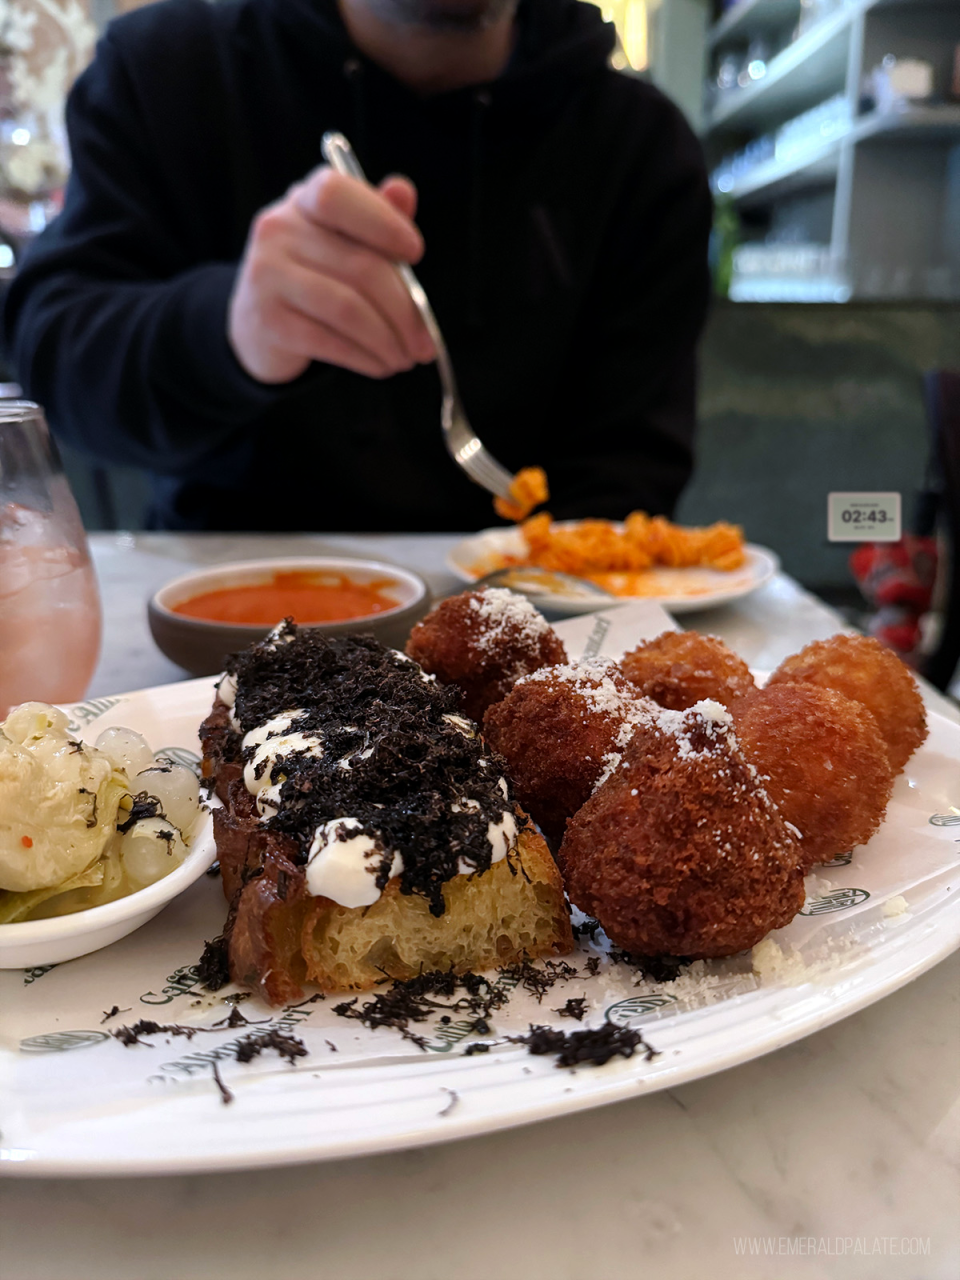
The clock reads h=2 m=43
